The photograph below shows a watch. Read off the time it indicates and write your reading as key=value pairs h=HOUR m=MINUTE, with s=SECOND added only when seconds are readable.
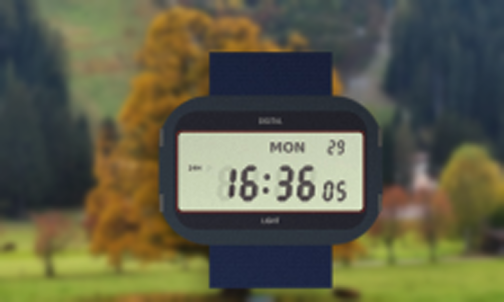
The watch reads h=16 m=36 s=5
